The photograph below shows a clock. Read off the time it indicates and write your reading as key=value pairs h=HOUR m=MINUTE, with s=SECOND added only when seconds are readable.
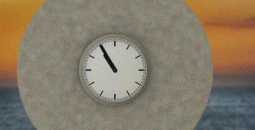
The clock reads h=10 m=55
